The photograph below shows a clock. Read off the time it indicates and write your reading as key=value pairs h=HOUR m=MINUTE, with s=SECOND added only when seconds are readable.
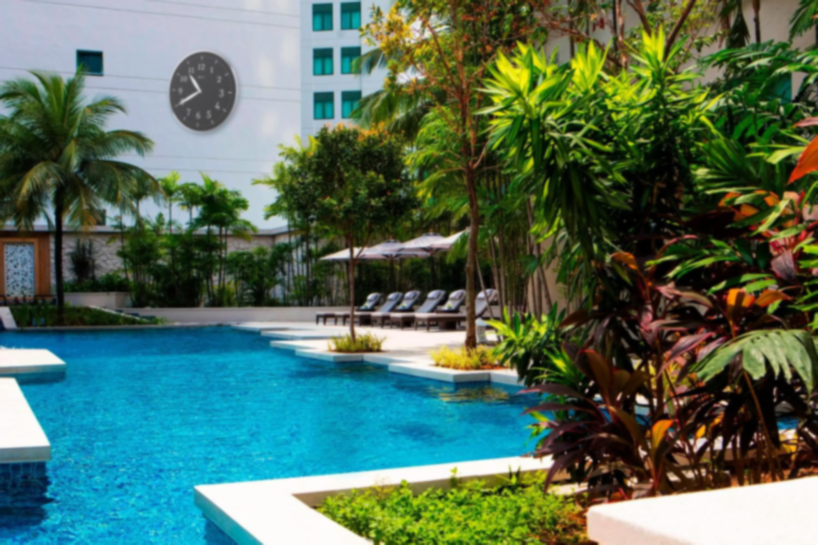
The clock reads h=10 m=40
